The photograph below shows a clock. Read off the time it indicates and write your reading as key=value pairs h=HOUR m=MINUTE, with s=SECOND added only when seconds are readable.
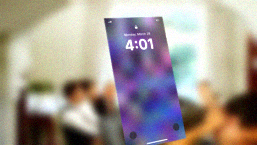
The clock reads h=4 m=1
